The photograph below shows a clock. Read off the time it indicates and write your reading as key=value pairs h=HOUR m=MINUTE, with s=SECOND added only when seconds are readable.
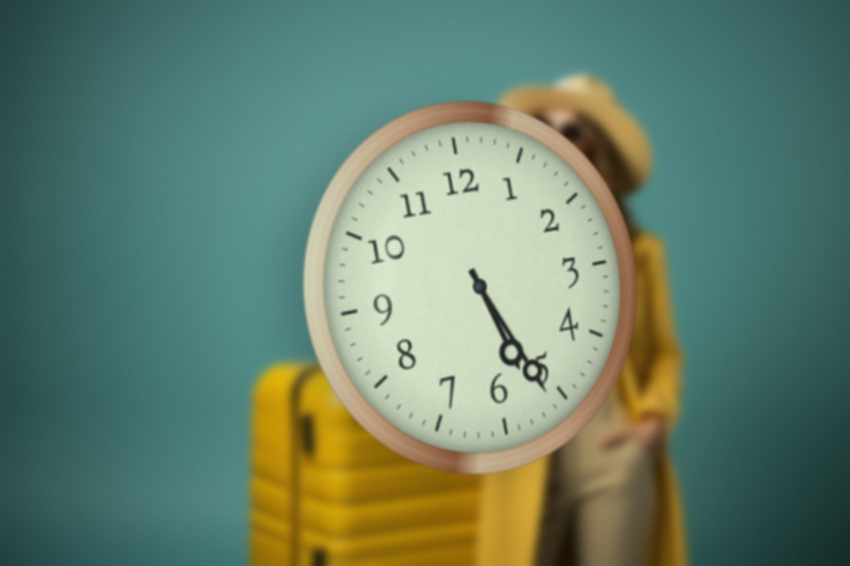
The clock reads h=5 m=26
